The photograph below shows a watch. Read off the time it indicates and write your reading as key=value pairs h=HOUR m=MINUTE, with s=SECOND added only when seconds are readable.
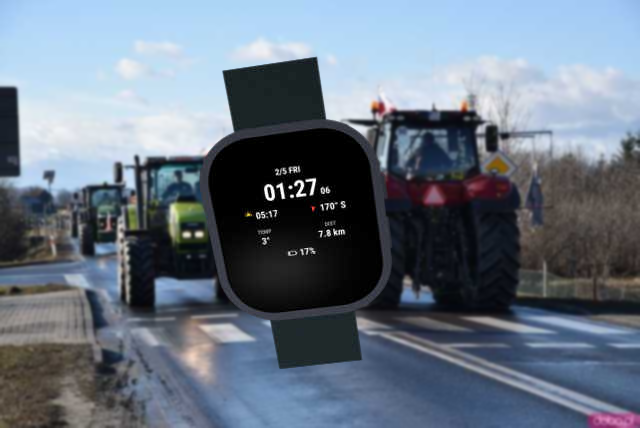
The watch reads h=1 m=27 s=6
